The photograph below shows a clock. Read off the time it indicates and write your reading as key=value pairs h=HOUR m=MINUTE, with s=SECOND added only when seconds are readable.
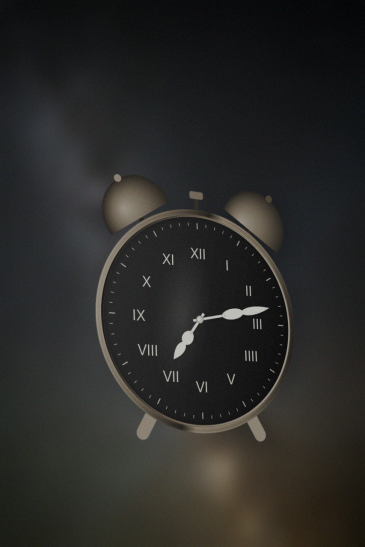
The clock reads h=7 m=13
